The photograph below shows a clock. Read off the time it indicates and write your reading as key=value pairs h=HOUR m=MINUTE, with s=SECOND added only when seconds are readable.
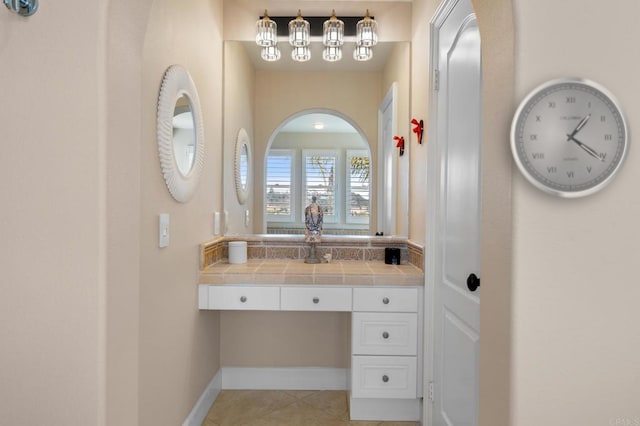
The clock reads h=1 m=21
